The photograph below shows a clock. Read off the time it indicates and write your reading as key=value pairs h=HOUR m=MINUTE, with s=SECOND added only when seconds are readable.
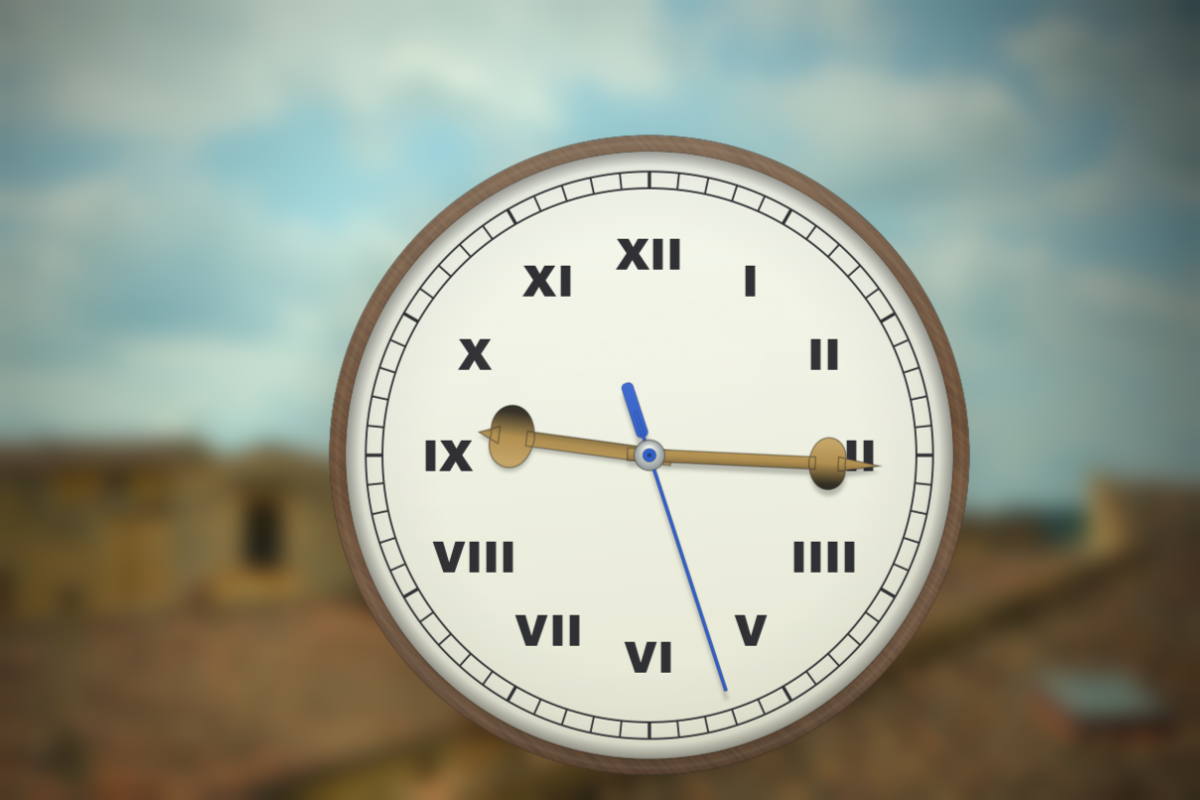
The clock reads h=9 m=15 s=27
